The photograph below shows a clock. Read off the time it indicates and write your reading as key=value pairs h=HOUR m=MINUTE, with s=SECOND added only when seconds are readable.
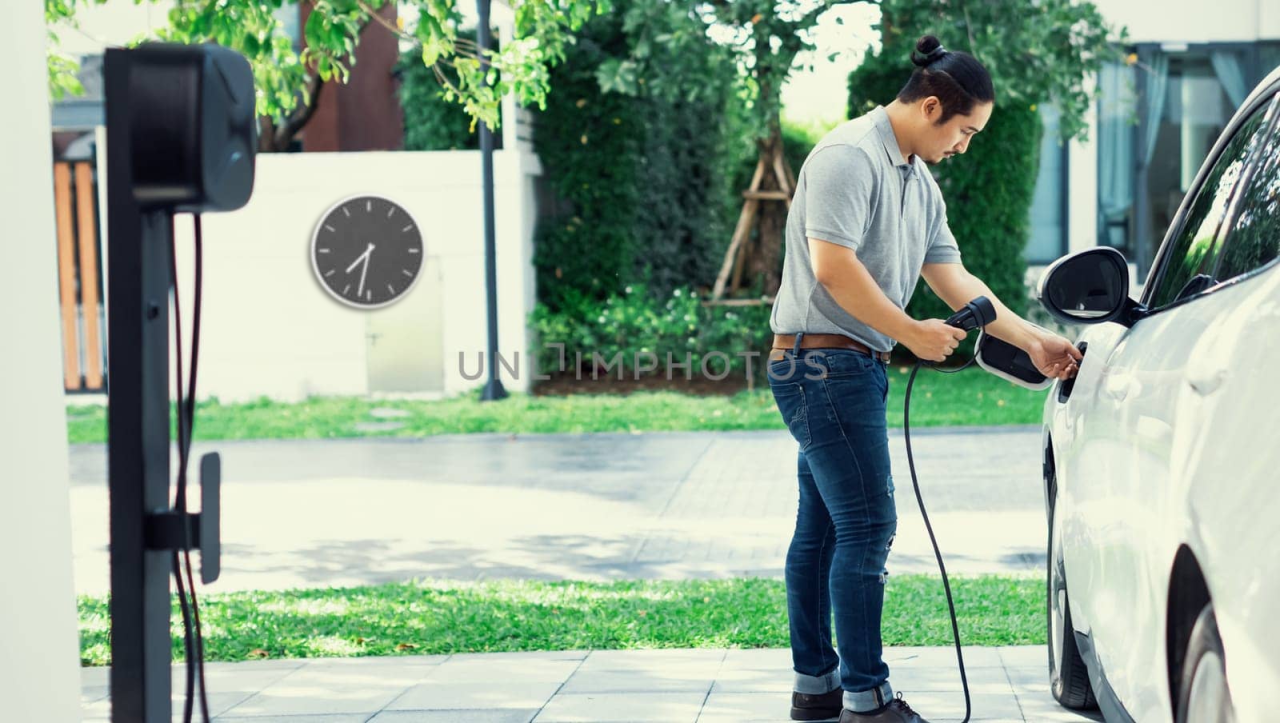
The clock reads h=7 m=32
